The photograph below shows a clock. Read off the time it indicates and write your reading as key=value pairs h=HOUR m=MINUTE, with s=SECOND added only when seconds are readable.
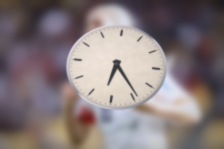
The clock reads h=6 m=24
